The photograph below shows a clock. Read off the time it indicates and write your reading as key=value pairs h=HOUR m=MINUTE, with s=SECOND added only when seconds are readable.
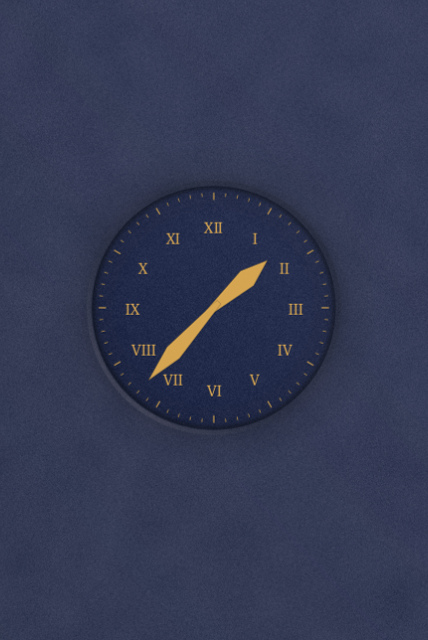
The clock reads h=1 m=37
